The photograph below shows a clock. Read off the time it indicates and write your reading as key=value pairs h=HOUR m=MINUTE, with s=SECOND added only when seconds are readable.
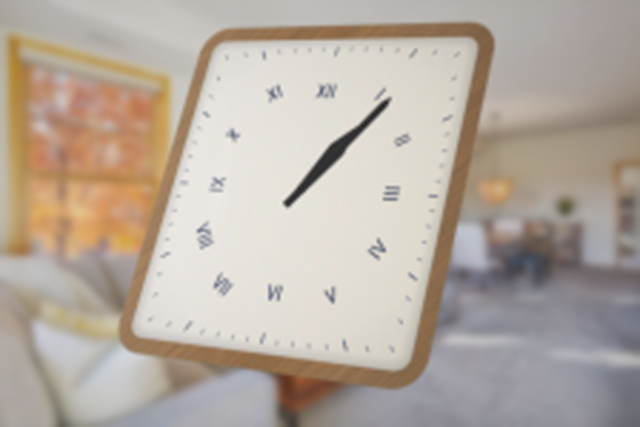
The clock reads h=1 m=6
